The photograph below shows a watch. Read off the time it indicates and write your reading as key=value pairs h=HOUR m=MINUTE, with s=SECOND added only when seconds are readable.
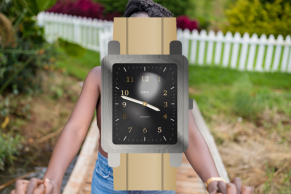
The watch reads h=3 m=48
